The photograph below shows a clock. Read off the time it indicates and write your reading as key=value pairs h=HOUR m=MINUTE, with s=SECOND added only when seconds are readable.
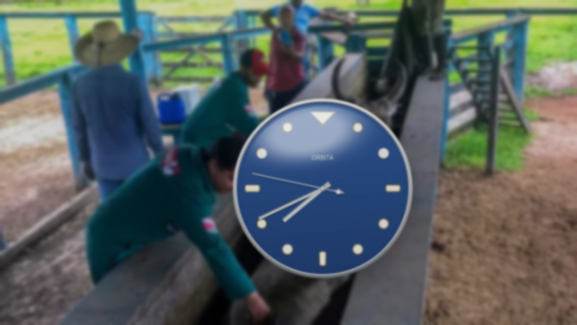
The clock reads h=7 m=40 s=47
